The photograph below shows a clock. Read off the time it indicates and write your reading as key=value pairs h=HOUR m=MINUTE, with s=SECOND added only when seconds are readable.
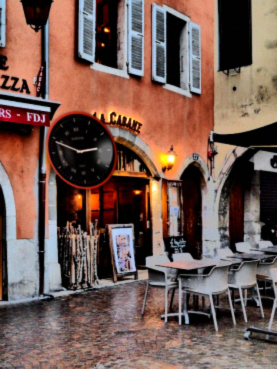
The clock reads h=2 m=49
